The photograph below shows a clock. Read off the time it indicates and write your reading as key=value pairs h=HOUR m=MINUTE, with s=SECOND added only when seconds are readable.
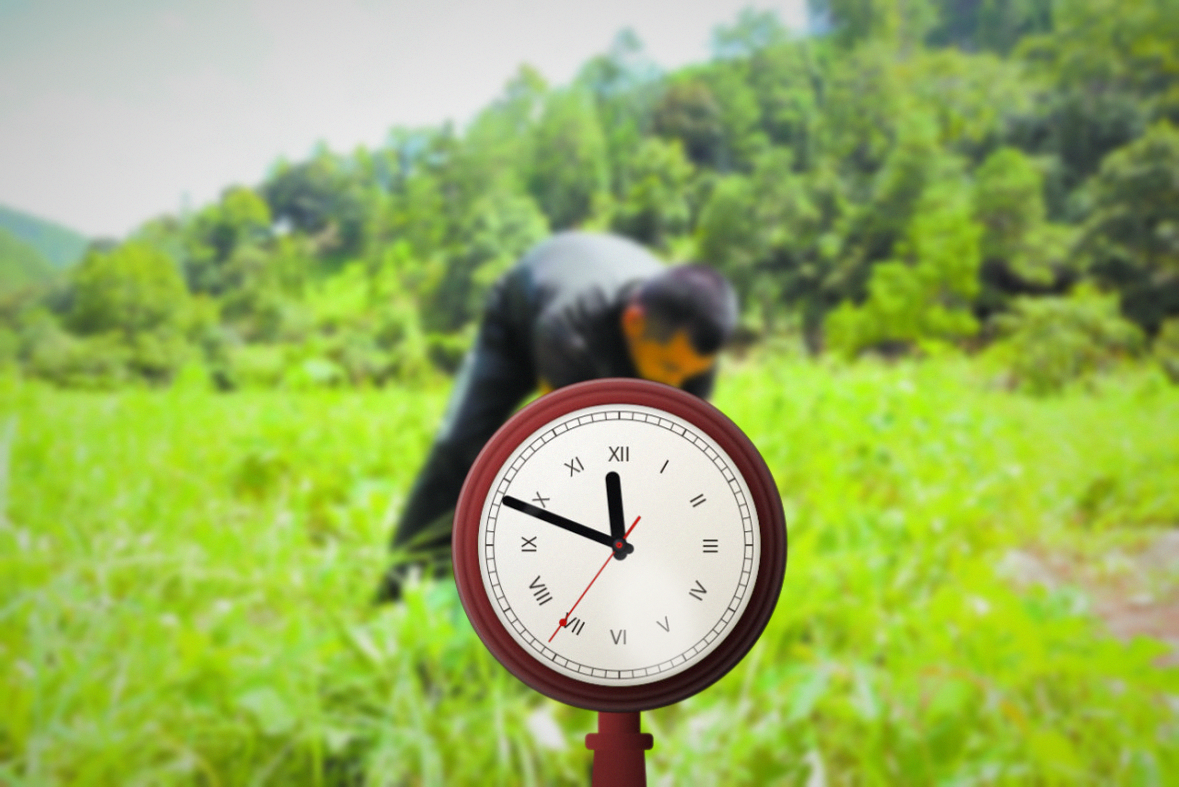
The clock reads h=11 m=48 s=36
